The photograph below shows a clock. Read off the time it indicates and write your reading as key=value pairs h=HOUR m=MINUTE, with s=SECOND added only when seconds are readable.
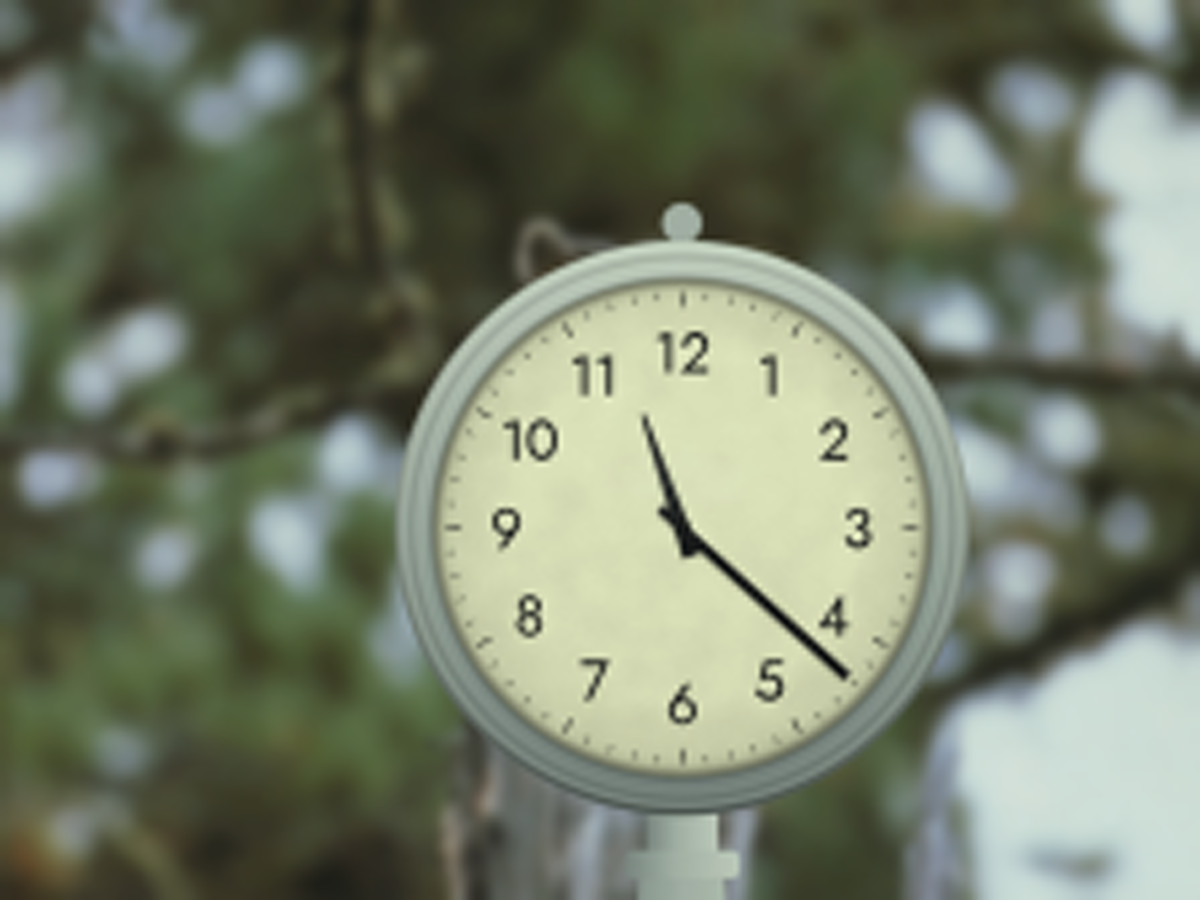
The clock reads h=11 m=22
